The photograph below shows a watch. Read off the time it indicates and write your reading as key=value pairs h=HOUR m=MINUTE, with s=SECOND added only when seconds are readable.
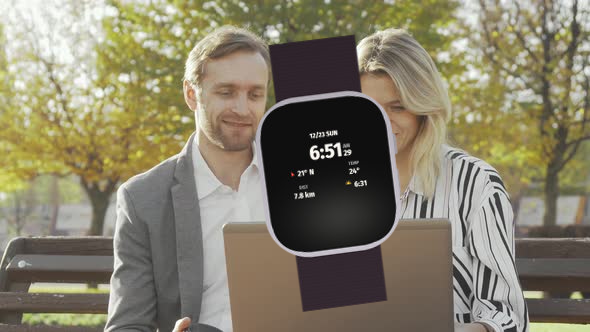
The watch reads h=6 m=51 s=29
